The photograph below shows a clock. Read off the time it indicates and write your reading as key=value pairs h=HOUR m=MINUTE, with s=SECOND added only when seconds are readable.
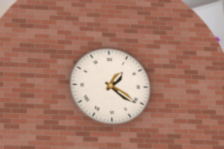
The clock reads h=1 m=21
